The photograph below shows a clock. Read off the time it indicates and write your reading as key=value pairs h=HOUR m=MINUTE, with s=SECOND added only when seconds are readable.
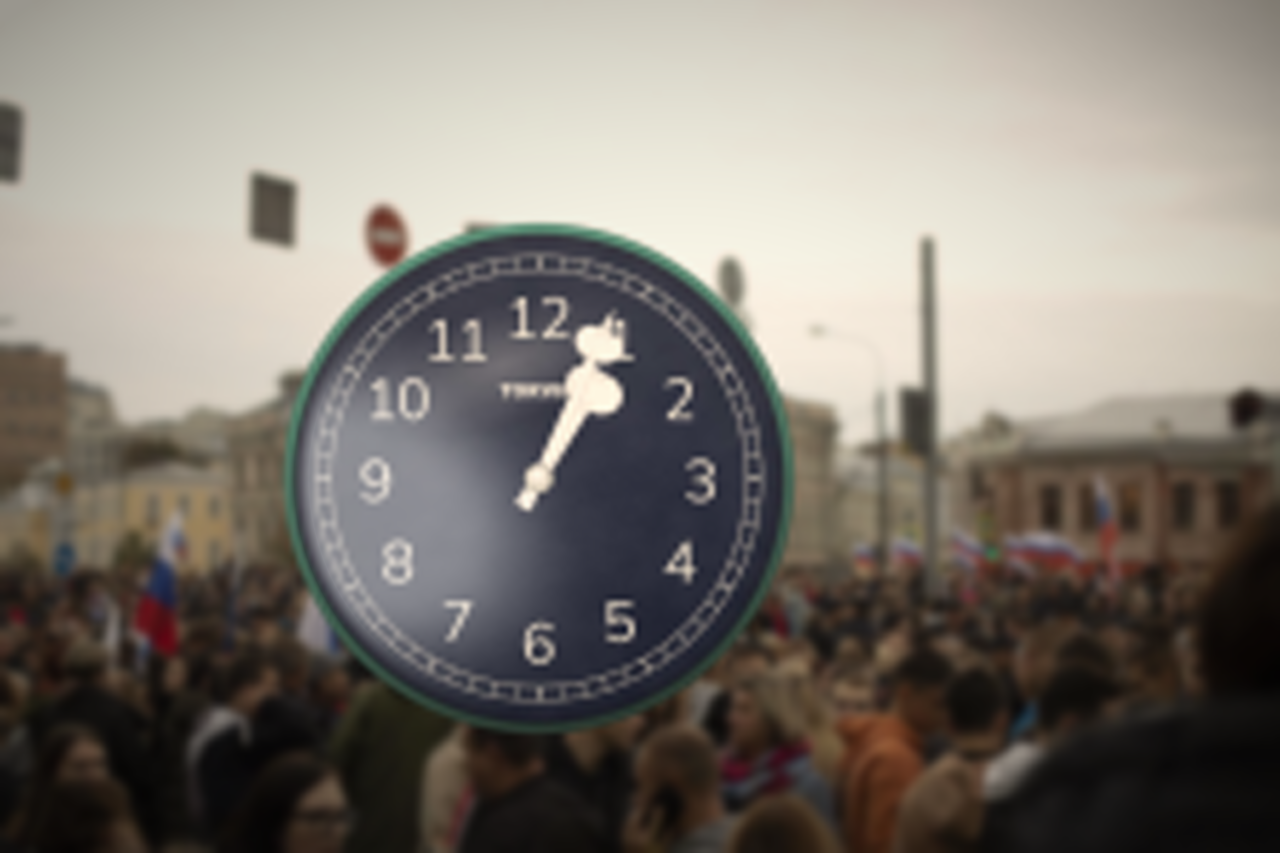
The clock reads h=1 m=4
